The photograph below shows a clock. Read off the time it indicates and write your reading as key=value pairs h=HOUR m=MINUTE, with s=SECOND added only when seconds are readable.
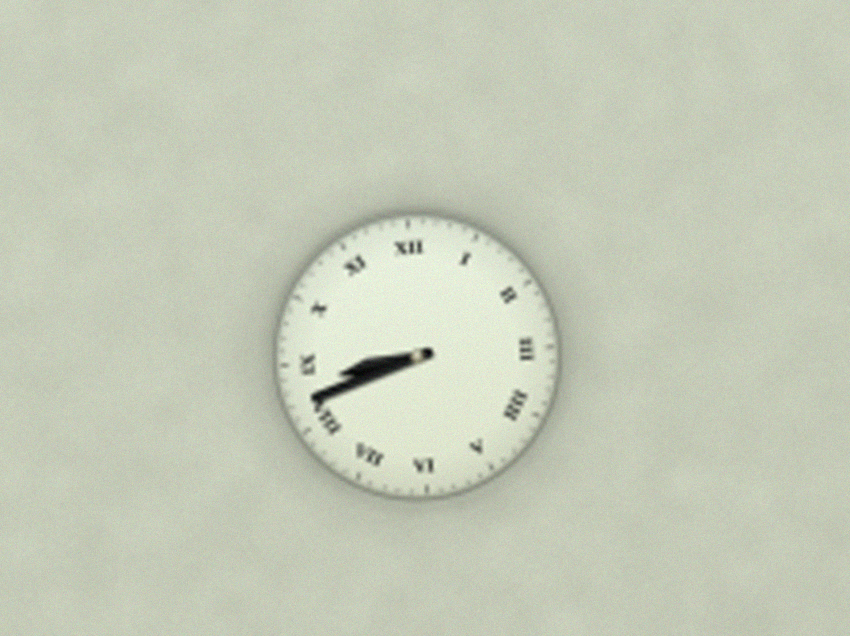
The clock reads h=8 m=42
